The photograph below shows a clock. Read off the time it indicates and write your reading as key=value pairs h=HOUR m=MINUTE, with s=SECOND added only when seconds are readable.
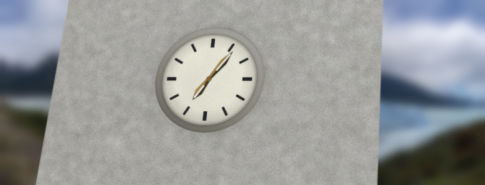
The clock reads h=7 m=6
